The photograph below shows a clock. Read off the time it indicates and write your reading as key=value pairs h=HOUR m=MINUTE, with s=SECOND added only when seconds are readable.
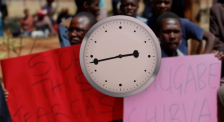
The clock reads h=2 m=43
